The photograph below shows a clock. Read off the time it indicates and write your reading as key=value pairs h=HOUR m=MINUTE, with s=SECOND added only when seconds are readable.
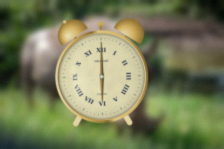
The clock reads h=6 m=0
